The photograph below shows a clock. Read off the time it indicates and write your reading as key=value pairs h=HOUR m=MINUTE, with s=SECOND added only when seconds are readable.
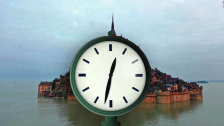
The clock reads h=12 m=32
